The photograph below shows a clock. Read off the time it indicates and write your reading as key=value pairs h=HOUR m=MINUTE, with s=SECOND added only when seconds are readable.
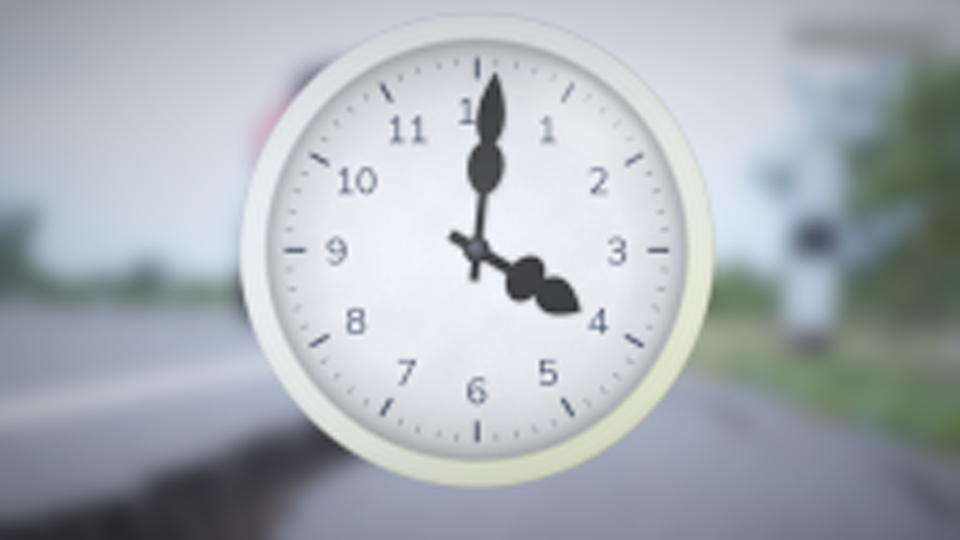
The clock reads h=4 m=1
